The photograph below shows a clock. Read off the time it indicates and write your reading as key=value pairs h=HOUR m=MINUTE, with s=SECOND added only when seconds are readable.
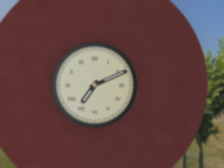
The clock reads h=7 m=11
